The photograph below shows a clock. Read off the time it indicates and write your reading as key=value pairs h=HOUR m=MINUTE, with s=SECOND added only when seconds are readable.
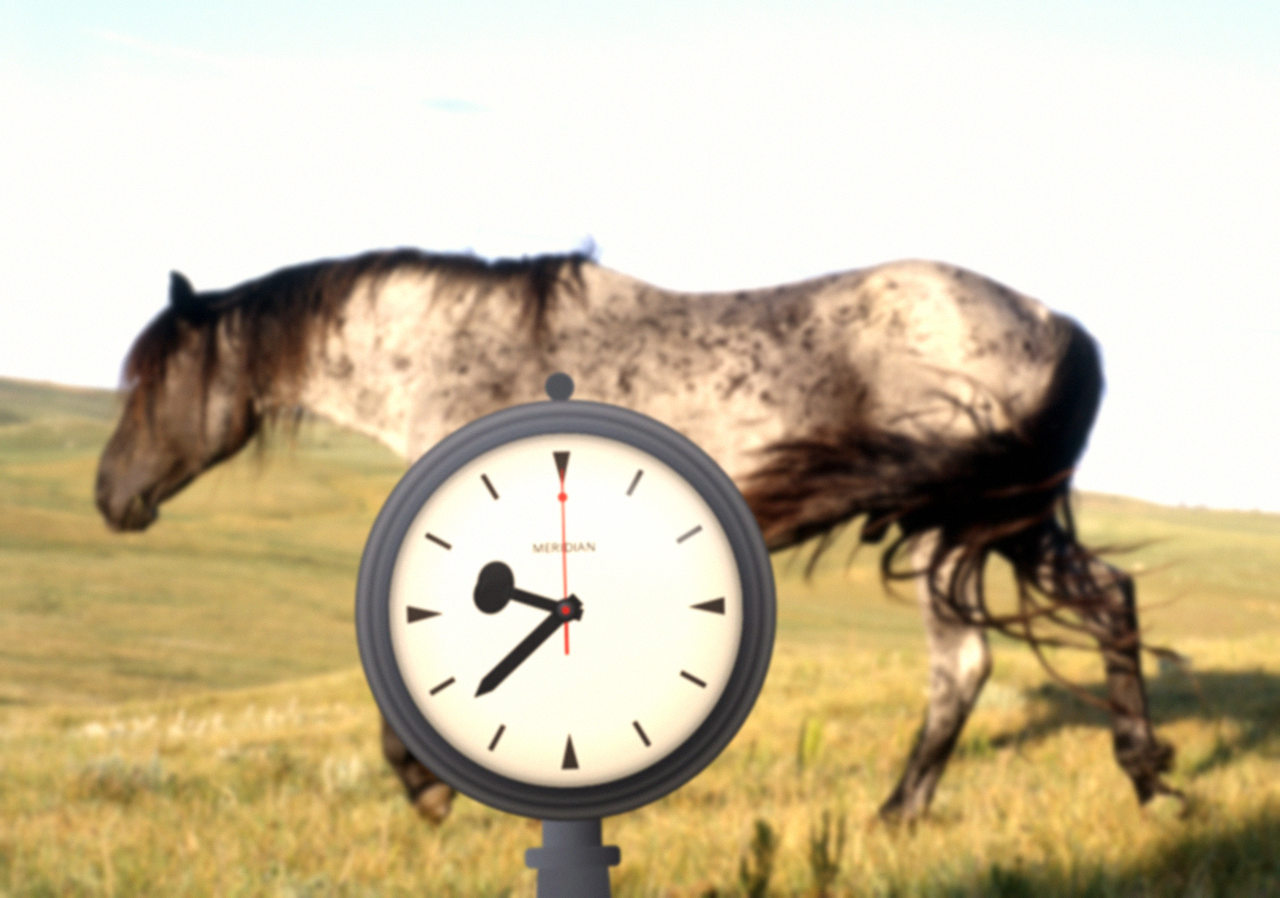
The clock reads h=9 m=38 s=0
